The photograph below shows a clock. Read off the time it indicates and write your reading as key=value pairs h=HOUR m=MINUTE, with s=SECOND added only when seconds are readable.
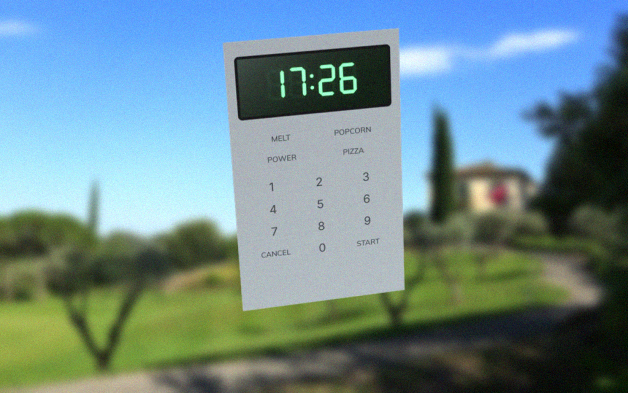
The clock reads h=17 m=26
